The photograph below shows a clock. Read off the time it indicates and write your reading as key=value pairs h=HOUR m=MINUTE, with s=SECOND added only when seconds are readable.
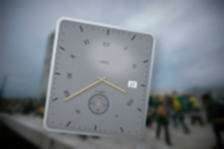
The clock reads h=3 m=39
